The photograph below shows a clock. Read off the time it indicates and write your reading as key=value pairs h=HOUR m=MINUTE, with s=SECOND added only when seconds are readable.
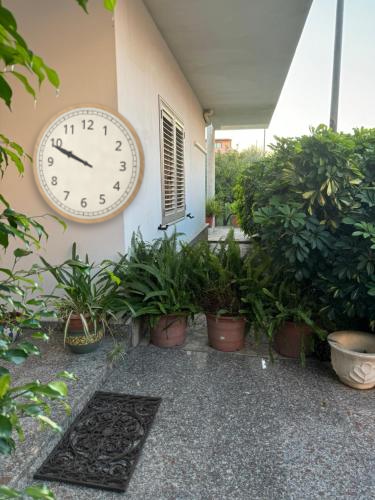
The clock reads h=9 m=49
